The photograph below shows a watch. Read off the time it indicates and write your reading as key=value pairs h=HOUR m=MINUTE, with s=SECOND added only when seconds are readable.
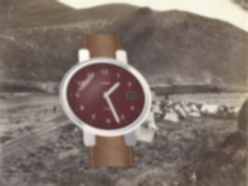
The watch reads h=1 m=27
